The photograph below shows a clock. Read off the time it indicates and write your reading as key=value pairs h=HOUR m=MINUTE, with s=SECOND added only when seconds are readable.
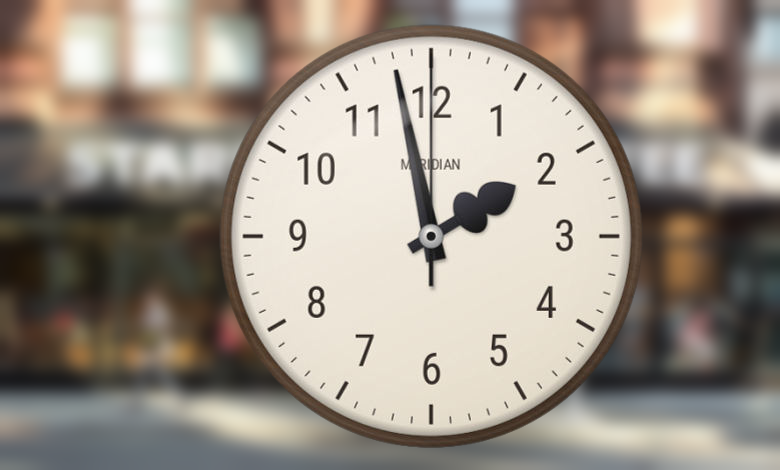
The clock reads h=1 m=58 s=0
